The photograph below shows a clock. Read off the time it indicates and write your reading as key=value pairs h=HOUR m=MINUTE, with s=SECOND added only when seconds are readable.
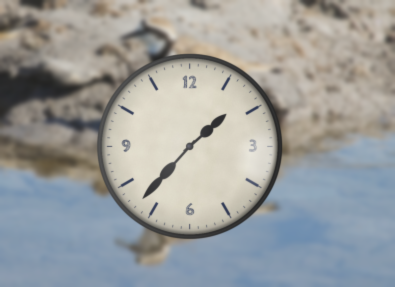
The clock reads h=1 m=37
